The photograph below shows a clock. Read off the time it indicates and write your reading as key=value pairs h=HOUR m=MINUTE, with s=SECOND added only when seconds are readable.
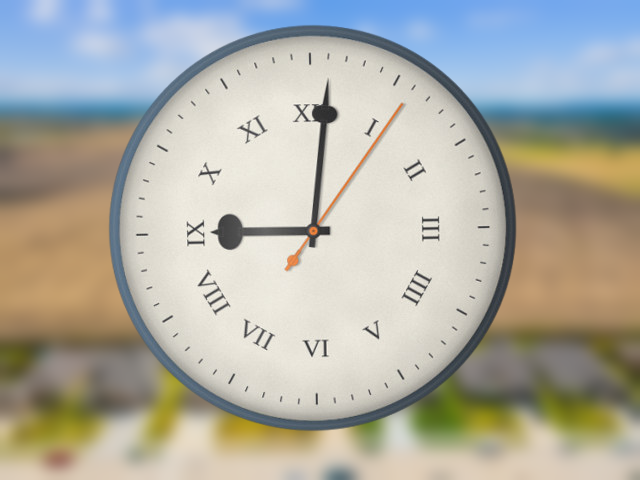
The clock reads h=9 m=1 s=6
